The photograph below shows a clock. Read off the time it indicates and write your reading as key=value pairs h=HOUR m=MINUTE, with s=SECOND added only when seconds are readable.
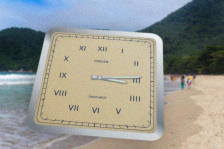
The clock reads h=3 m=14
